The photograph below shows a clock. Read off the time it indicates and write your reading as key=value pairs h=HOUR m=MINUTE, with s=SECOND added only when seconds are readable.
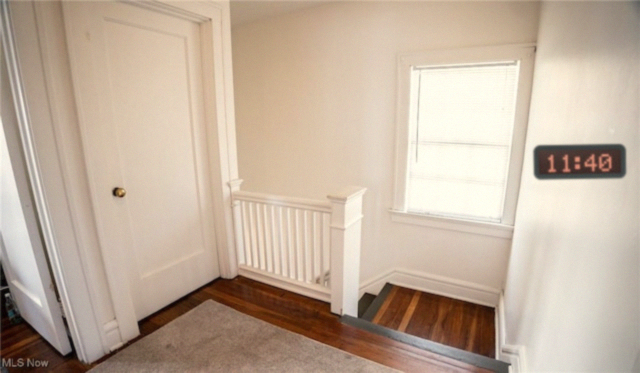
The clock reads h=11 m=40
